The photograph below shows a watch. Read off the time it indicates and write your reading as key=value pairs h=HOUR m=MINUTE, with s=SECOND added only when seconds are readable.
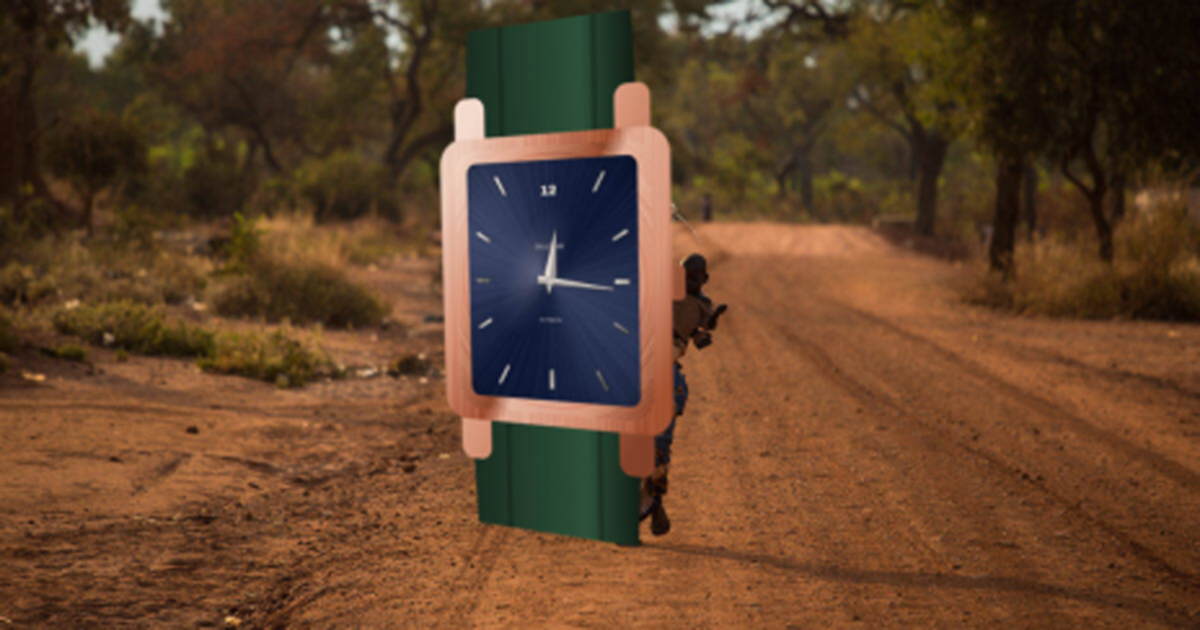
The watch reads h=12 m=16
